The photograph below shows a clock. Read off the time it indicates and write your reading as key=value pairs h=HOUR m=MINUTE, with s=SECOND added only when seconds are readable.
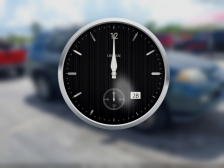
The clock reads h=12 m=0
